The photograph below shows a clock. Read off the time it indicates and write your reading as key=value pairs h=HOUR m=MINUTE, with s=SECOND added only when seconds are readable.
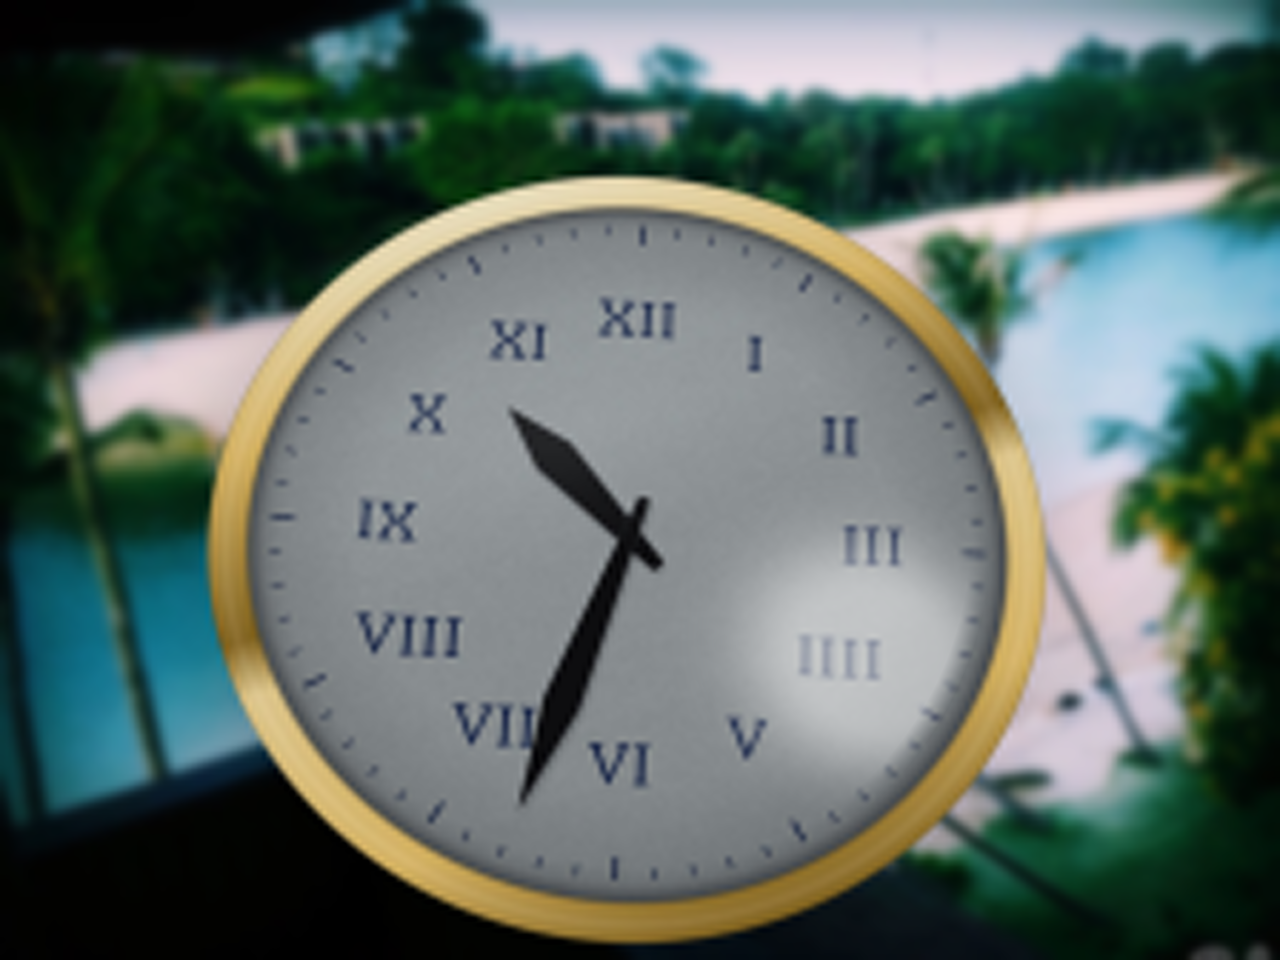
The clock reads h=10 m=33
